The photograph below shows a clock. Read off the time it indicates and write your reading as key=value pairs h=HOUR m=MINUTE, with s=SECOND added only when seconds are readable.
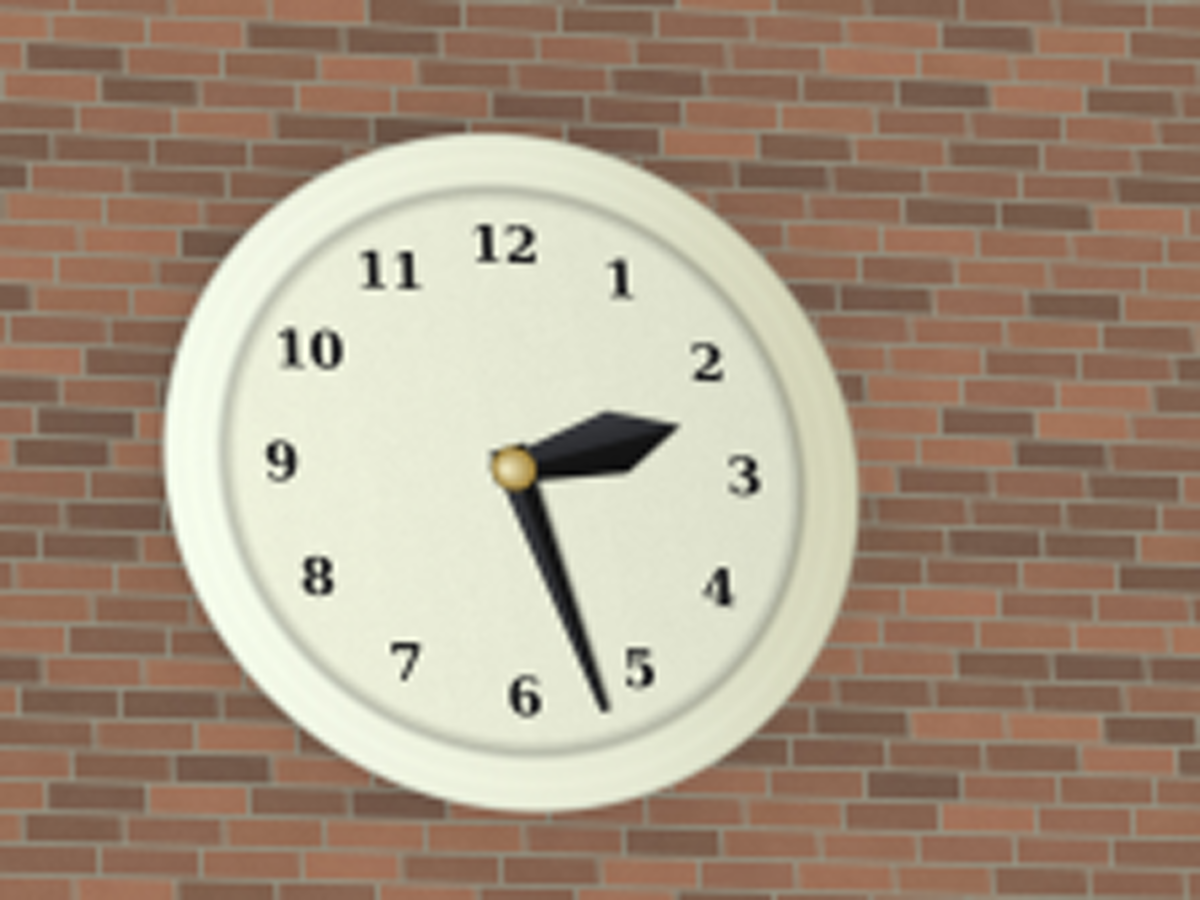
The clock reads h=2 m=27
